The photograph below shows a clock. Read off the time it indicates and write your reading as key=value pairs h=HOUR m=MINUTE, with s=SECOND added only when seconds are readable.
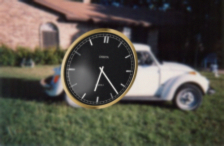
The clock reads h=6 m=23
